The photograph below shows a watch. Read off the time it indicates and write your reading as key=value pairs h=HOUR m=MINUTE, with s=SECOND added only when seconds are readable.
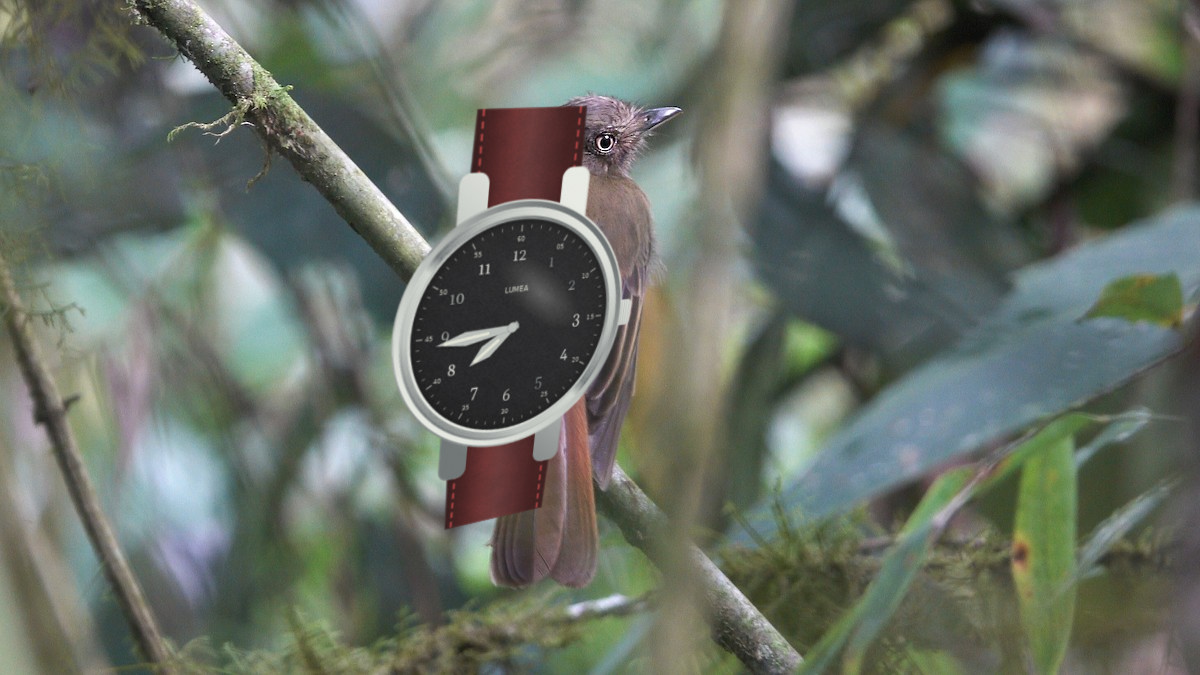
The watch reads h=7 m=44
